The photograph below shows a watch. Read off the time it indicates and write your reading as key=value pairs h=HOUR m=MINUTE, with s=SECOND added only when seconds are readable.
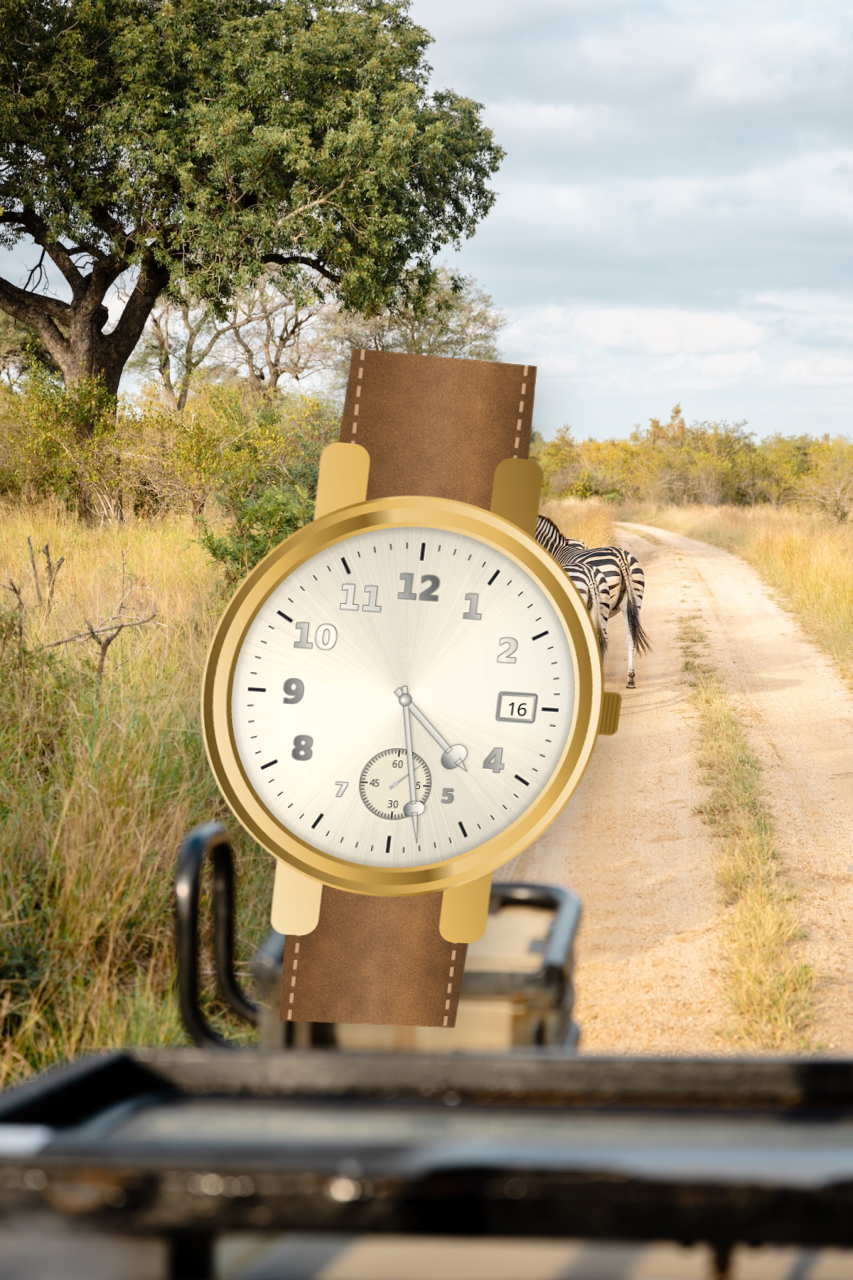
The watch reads h=4 m=28 s=8
